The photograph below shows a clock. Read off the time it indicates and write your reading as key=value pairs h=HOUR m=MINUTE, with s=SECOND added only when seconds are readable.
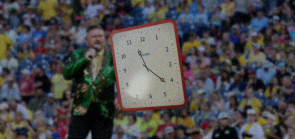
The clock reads h=11 m=22
